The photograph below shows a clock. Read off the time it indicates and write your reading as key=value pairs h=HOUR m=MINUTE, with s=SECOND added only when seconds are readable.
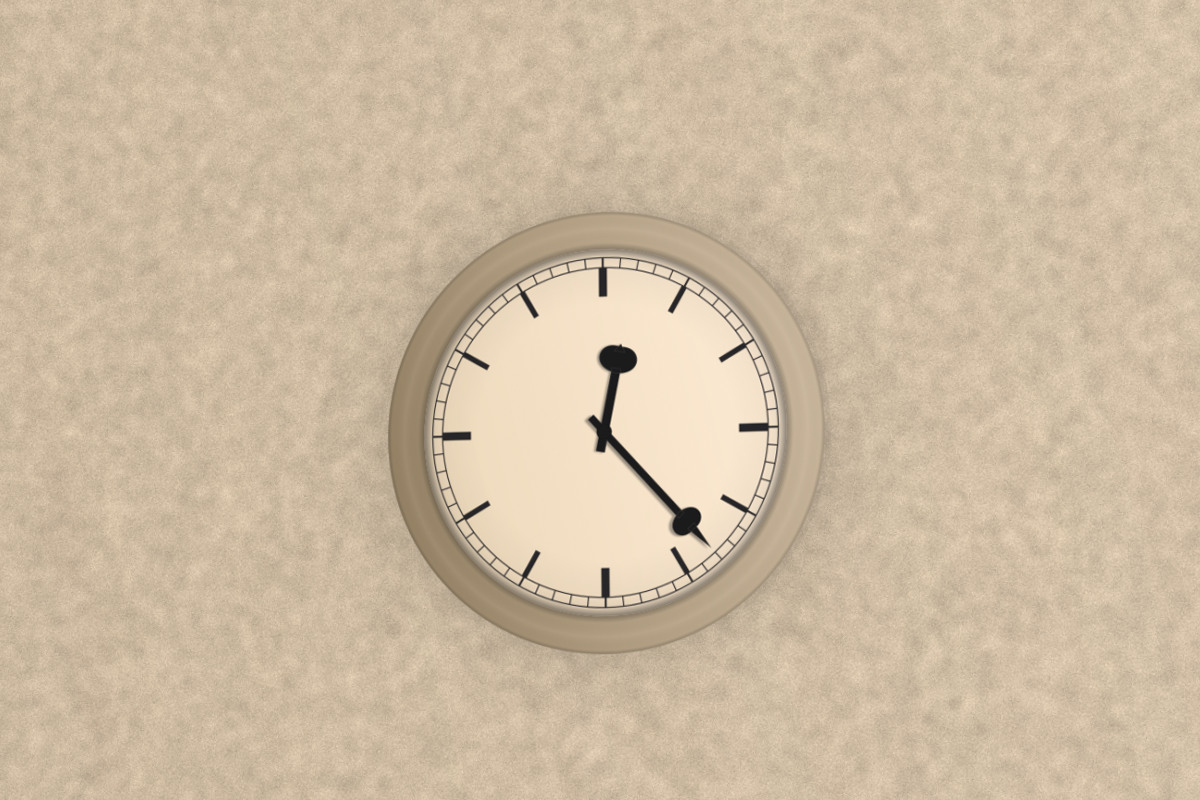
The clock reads h=12 m=23
